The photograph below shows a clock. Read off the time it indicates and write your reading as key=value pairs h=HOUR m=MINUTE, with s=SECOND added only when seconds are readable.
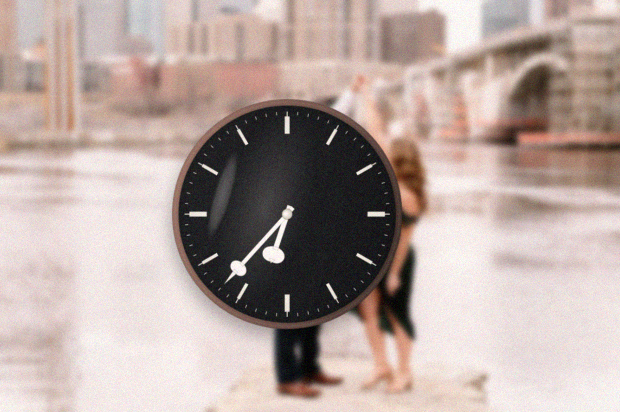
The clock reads h=6 m=37
